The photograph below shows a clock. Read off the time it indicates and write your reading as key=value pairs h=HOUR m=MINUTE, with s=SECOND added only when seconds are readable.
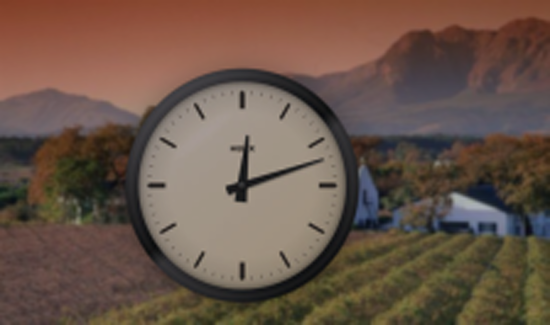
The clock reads h=12 m=12
